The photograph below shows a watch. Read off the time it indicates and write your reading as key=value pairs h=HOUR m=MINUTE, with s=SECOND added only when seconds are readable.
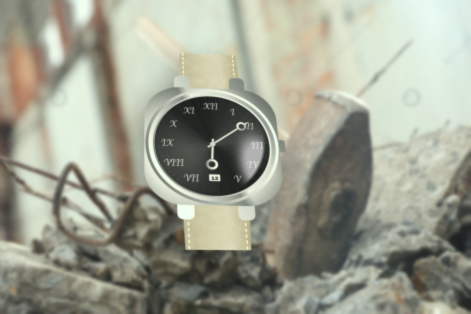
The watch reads h=6 m=9
